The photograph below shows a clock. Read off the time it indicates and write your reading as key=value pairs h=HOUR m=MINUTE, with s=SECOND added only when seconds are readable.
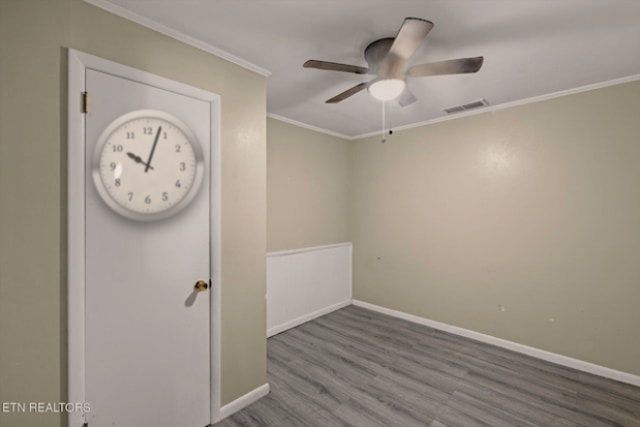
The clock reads h=10 m=3
